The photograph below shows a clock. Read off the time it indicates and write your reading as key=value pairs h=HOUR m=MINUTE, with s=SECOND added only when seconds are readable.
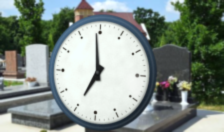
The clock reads h=6 m=59
